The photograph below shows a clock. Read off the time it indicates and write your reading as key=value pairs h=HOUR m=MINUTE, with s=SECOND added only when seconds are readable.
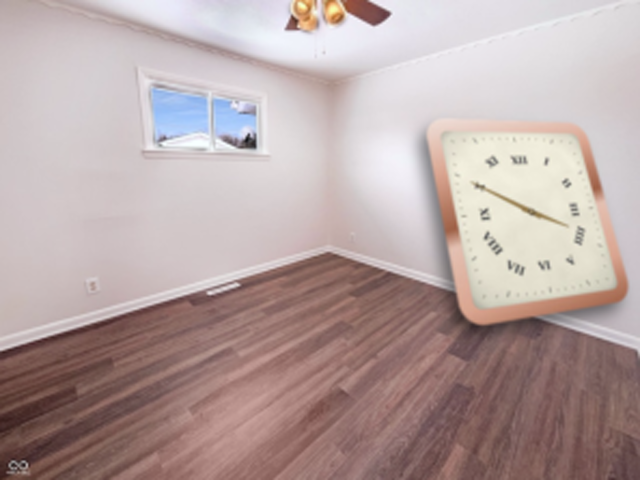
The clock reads h=3 m=50
